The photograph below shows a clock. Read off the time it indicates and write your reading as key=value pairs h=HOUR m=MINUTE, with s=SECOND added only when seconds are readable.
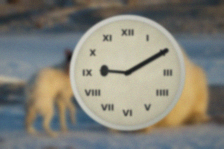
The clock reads h=9 m=10
